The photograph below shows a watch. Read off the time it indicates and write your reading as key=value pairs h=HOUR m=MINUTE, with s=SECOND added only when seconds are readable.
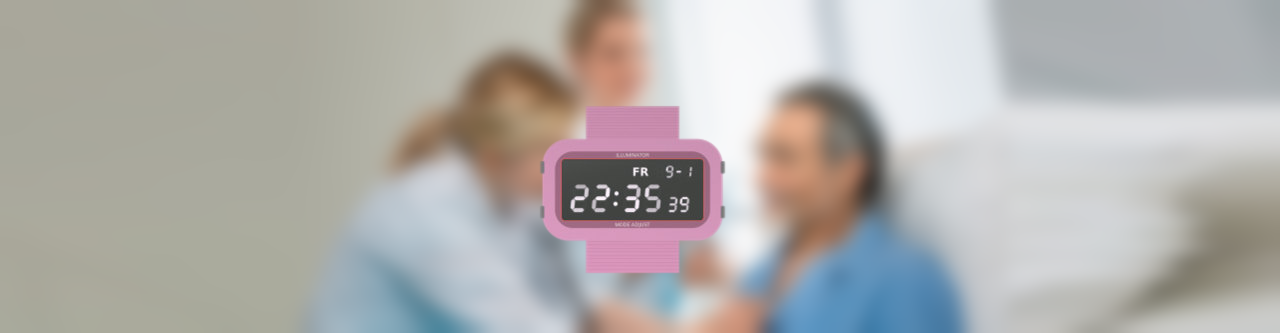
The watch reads h=22 m=35 s=39
